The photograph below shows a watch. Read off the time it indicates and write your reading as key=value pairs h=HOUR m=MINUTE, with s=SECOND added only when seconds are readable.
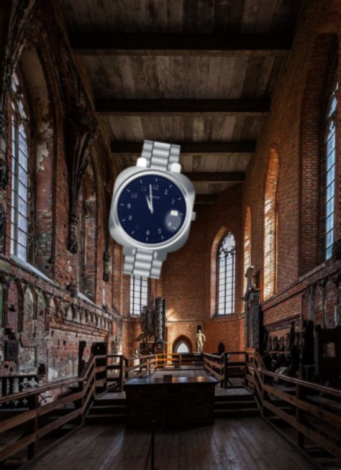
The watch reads h=10 m=58
